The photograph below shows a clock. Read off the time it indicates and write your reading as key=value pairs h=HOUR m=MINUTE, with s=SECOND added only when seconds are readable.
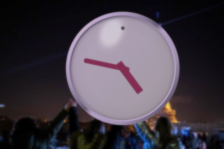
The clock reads h=4 m=47
